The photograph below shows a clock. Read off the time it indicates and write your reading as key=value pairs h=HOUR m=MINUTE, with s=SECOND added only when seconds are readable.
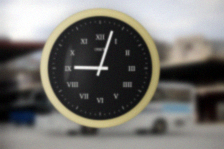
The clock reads h=9 m=3
